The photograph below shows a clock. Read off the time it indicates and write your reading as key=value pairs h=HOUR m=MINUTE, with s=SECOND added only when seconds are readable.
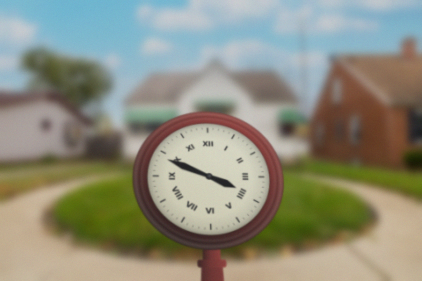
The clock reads h=3 m=49
